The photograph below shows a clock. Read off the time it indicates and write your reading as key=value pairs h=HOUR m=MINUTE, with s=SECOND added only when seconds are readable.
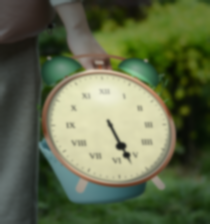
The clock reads h=5 m=27
